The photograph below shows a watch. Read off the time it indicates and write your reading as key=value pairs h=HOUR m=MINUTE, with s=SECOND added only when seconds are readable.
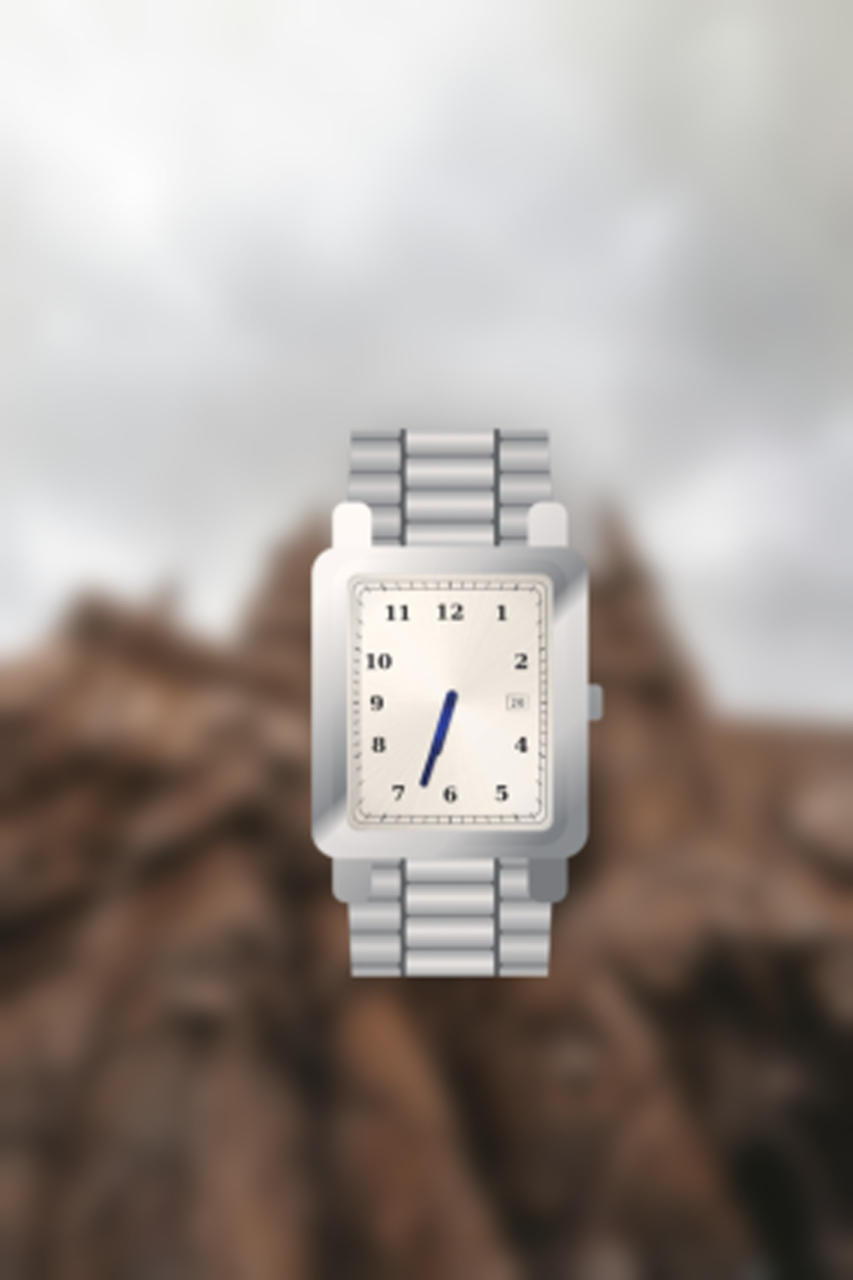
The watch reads h=6 m=33
